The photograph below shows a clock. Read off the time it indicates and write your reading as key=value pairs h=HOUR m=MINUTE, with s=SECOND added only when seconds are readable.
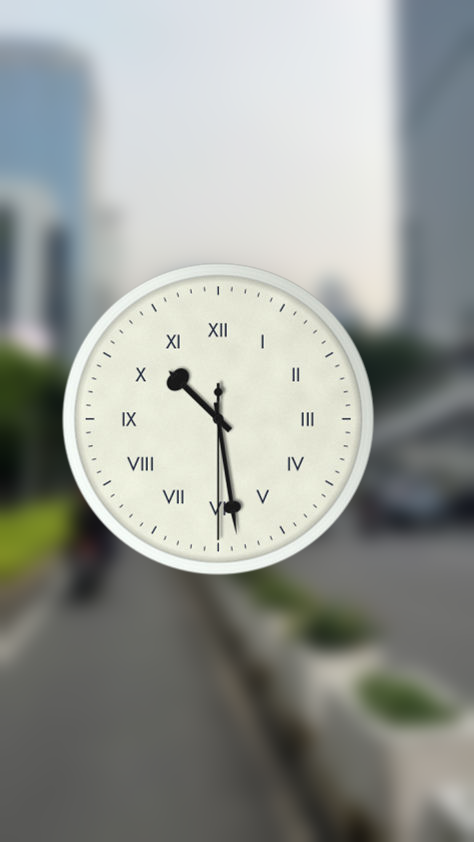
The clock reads h=10 m=28 s=30
